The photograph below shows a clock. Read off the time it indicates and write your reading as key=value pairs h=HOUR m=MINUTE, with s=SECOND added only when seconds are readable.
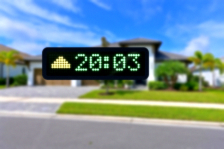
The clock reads h=20 m=3
